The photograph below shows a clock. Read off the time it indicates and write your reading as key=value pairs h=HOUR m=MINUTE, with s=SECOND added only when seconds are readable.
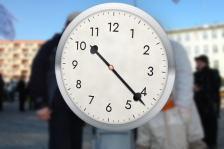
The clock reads h=10 m=22
